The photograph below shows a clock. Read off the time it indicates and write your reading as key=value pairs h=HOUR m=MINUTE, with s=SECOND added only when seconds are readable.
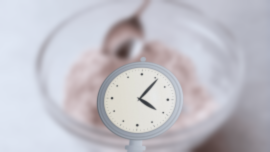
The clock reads h=4 m=6
